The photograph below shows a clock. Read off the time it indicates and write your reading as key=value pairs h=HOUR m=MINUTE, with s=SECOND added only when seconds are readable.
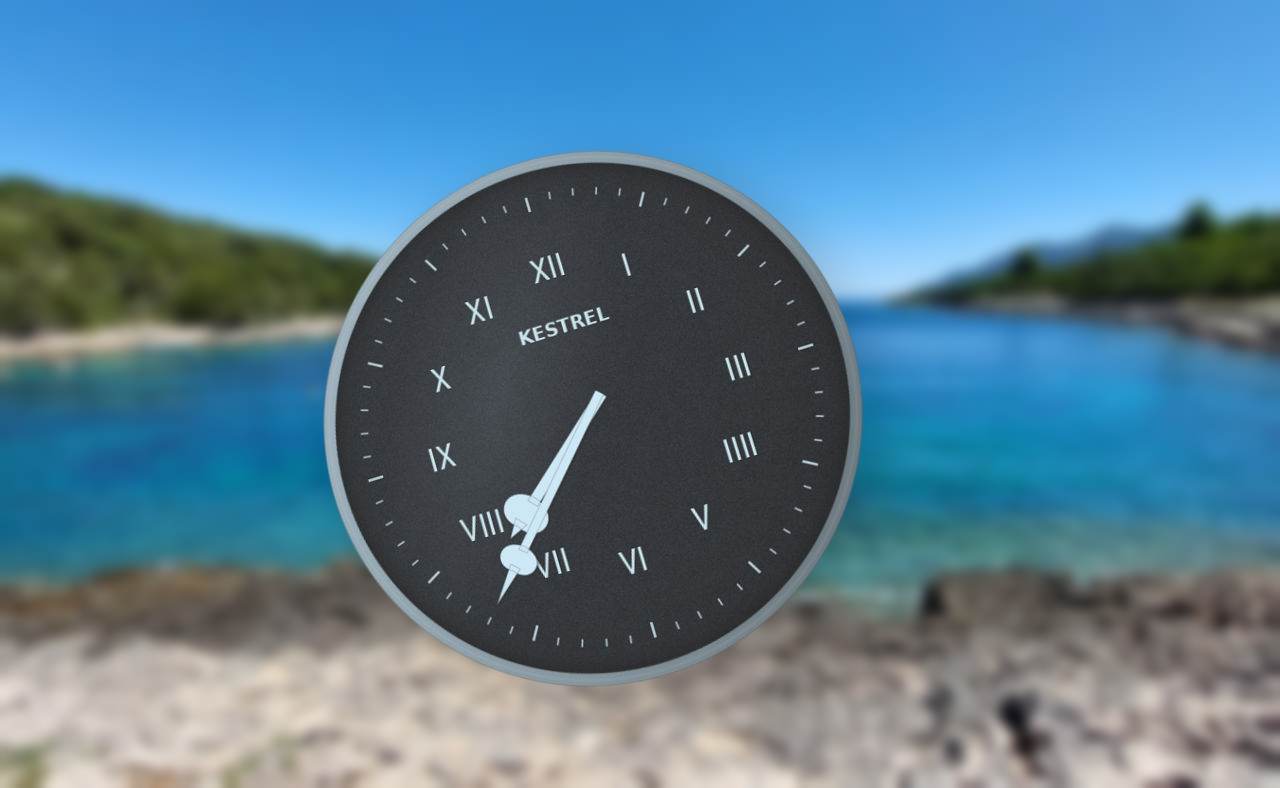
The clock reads h=7 m=37
